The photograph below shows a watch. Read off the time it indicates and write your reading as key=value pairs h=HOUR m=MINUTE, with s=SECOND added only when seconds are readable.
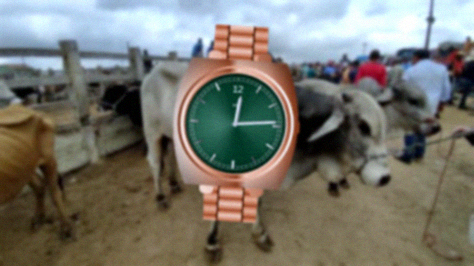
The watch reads h=12 m=14
